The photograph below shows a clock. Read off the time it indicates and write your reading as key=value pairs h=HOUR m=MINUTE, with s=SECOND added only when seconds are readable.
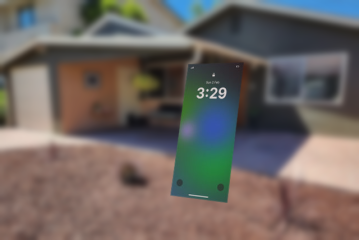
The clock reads h=3 m=29
